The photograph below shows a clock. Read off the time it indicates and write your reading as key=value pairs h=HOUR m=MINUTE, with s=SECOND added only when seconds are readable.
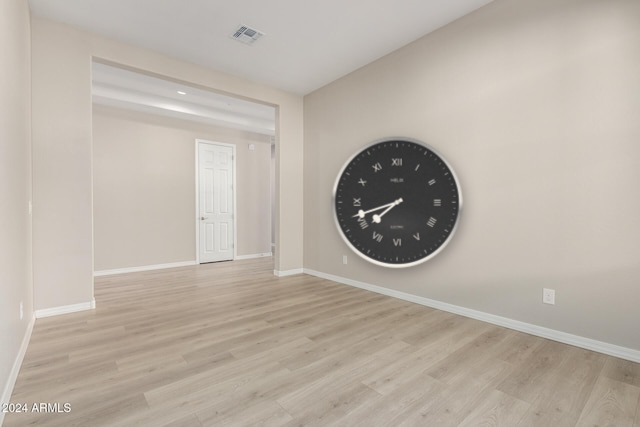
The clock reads h=7 m=42
